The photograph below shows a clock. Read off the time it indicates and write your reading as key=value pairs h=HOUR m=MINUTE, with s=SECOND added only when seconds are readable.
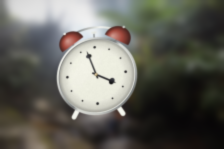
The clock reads h=3 m=57
